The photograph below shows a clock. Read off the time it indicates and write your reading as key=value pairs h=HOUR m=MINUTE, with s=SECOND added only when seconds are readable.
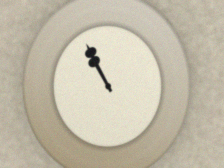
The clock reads h=10 m=55
